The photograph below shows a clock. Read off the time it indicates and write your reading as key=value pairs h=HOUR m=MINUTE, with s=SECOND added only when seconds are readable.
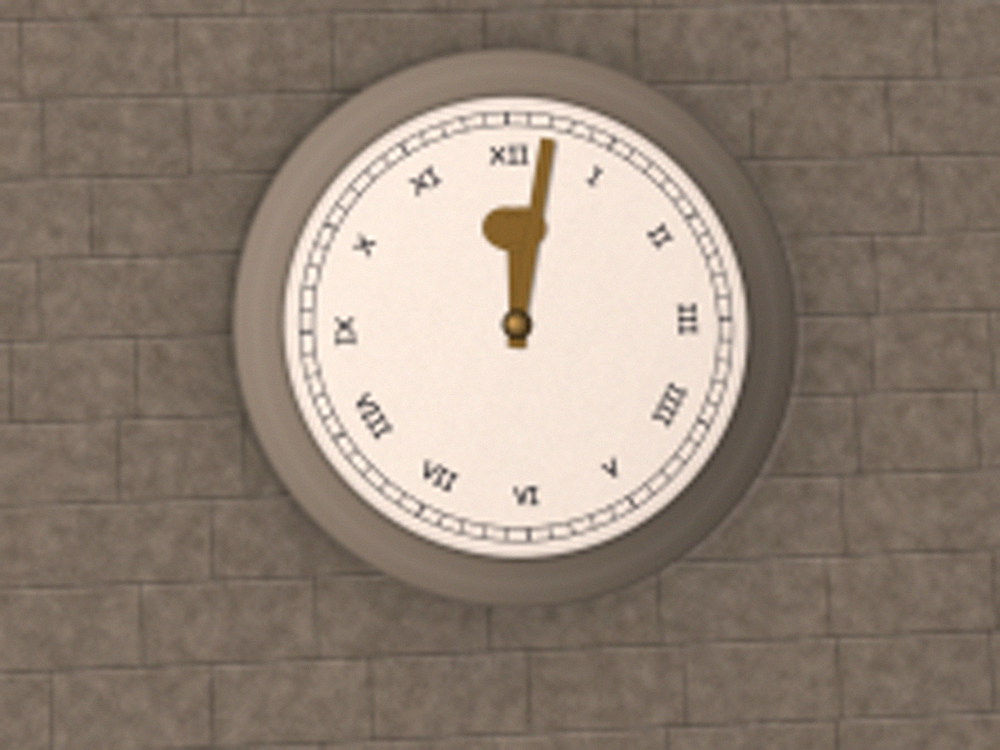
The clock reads h=12 m=2
